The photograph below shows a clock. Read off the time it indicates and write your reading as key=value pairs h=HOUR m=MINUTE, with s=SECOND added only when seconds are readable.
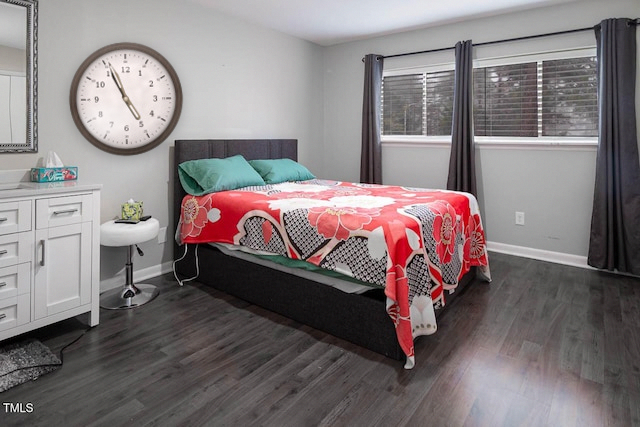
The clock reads h=4 m=56
